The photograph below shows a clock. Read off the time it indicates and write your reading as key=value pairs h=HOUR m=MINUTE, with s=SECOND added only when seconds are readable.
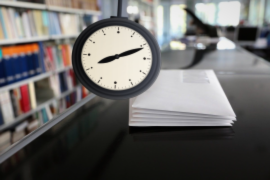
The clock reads h=8 m=11
